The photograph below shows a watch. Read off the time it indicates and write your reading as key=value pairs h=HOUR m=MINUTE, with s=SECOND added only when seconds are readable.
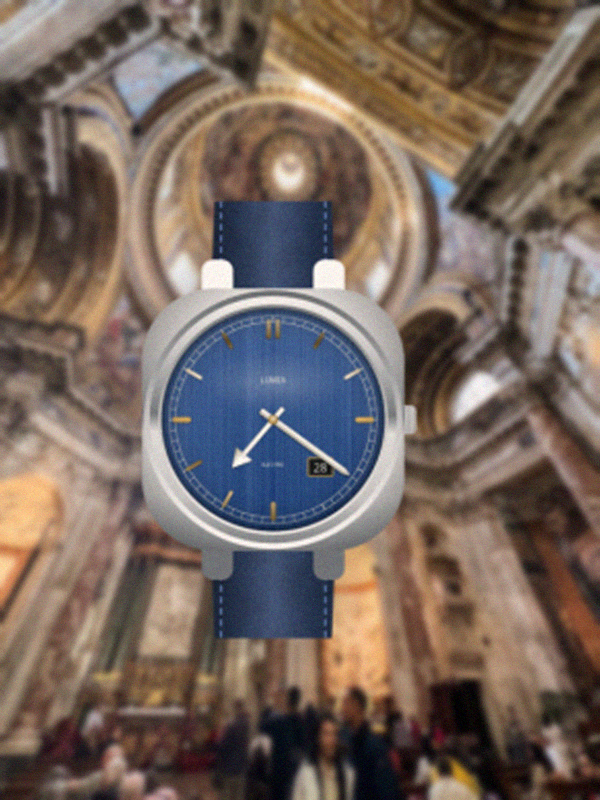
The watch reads h=7 m=21
